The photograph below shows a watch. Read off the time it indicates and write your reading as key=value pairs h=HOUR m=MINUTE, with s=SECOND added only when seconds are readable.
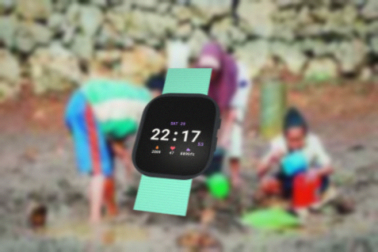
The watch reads h=22 m=17
